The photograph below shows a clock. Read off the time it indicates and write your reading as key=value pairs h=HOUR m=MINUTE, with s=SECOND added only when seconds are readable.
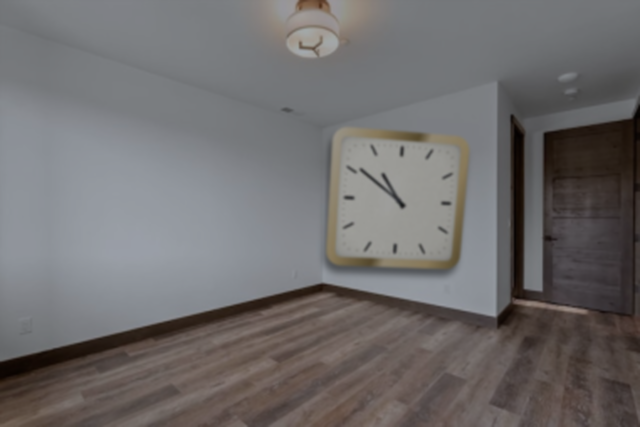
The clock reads h=10 m=51
